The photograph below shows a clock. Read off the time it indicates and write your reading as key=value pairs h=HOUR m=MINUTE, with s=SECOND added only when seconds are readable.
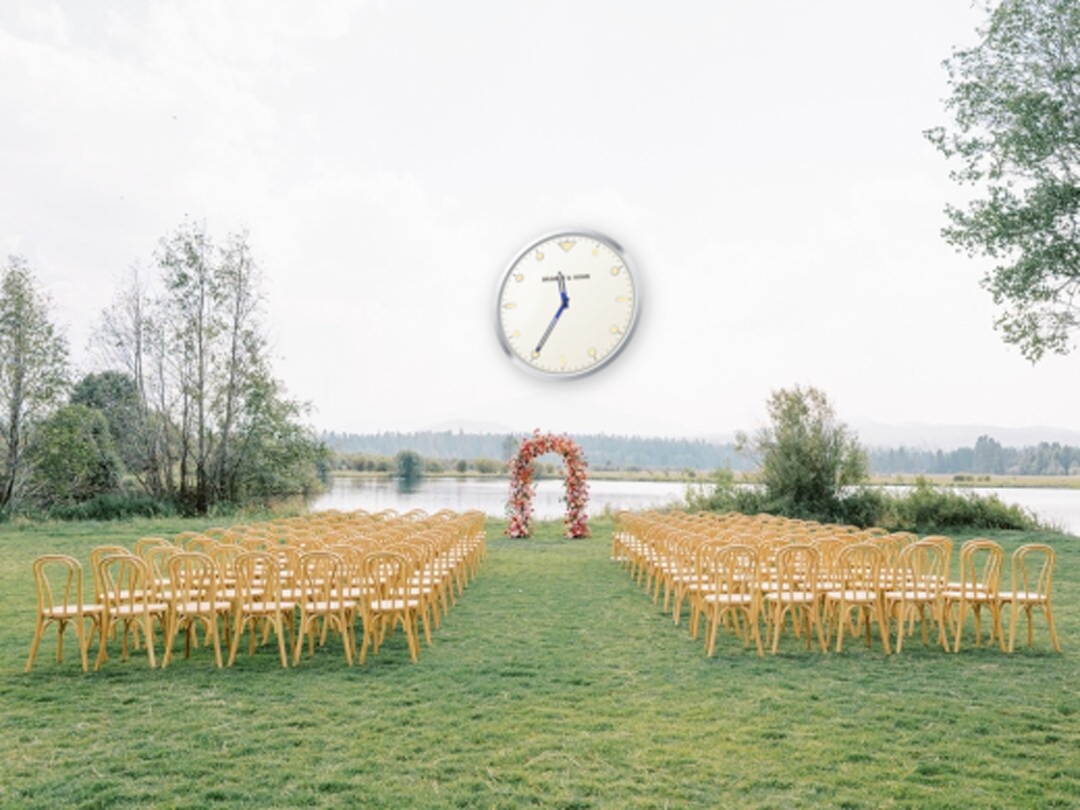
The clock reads h=11 m=35
